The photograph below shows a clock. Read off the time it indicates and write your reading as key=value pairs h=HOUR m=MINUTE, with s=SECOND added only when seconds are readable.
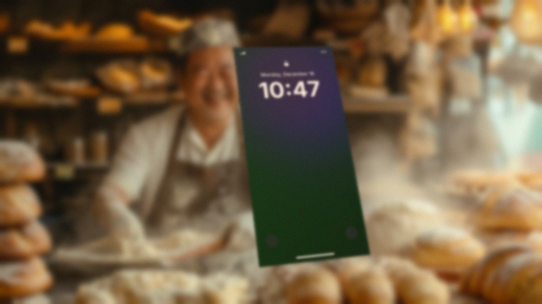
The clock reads h=10 m=47
